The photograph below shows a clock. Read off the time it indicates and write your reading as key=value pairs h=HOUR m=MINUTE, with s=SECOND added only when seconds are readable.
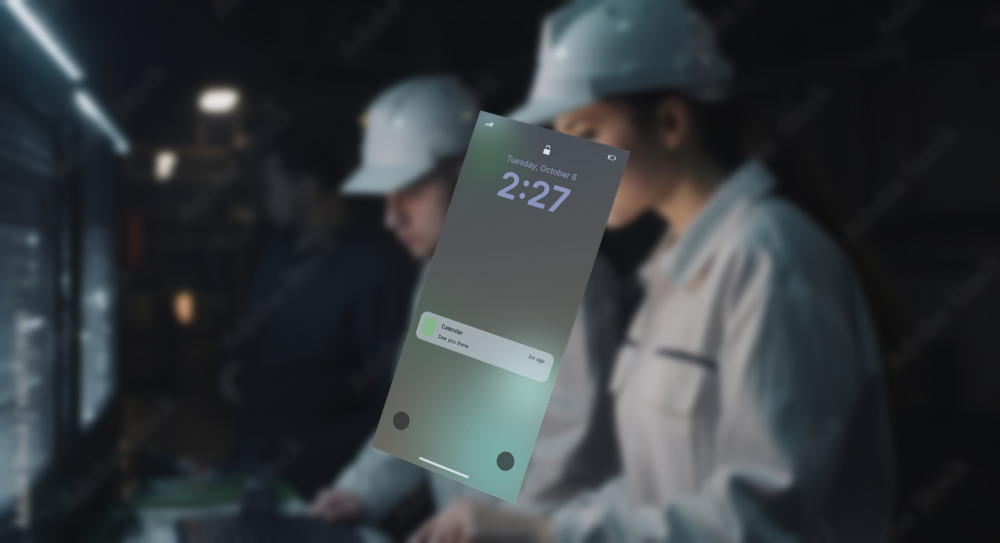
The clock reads h=2 m=27
